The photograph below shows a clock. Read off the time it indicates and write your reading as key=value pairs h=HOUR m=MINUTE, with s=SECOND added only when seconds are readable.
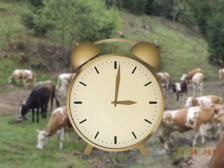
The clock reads h=3 m=1
